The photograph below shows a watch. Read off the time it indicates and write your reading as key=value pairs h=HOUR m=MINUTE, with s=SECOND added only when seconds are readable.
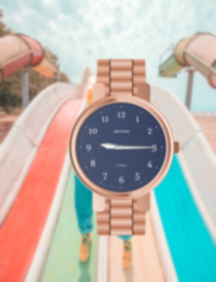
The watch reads h=9 m=15
